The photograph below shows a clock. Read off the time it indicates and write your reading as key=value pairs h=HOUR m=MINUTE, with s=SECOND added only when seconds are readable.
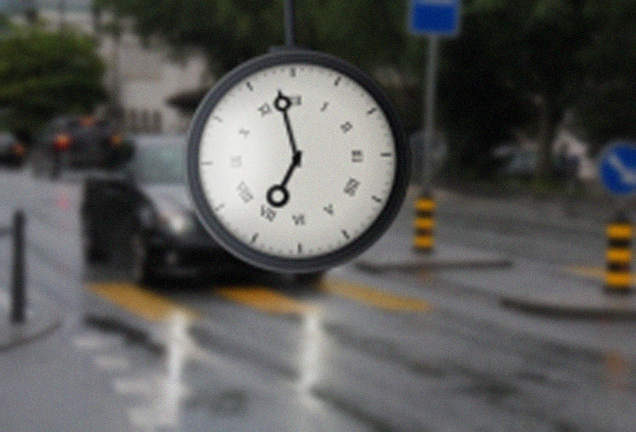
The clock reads h=6 m=58
